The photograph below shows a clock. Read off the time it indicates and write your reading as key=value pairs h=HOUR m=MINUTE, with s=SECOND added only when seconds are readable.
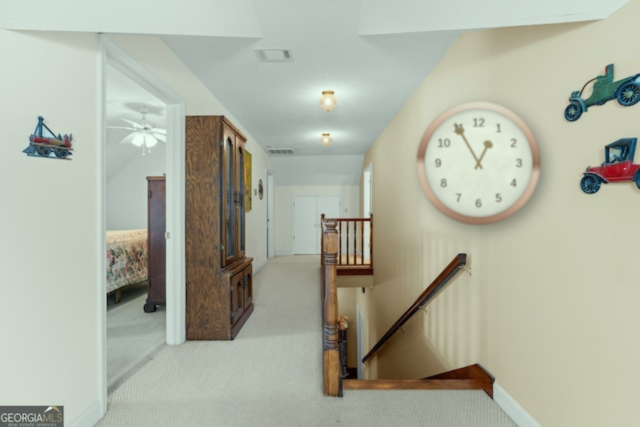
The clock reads h=12 m=55
